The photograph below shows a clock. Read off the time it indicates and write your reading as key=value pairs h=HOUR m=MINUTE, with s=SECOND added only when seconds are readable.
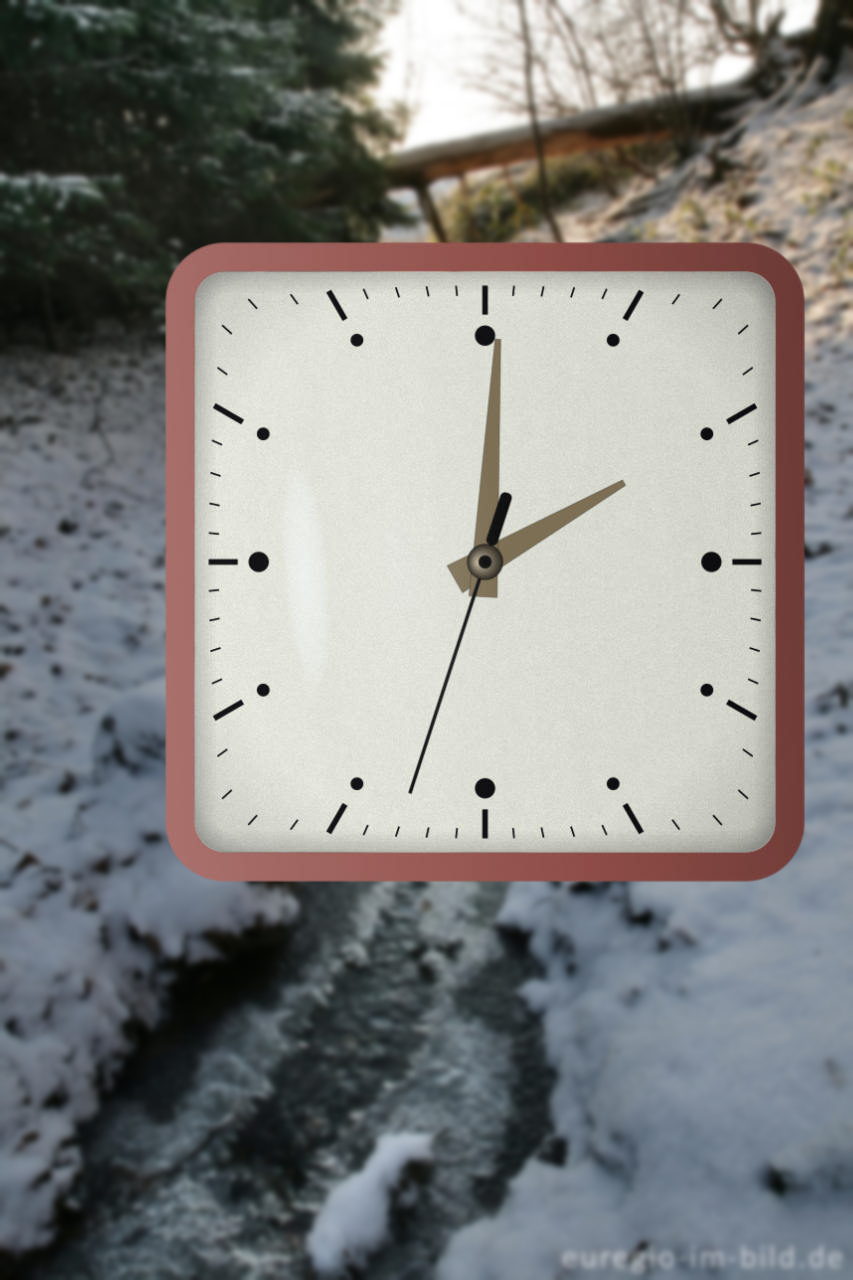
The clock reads h=2 m=0 s=33
